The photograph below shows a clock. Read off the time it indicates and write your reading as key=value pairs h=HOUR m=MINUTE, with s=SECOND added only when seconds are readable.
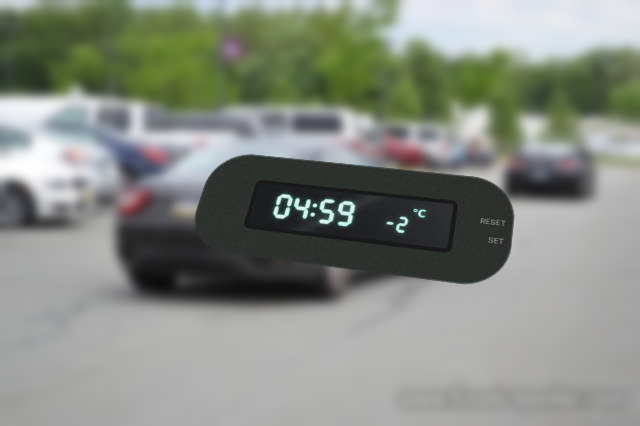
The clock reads h=4 m=59
